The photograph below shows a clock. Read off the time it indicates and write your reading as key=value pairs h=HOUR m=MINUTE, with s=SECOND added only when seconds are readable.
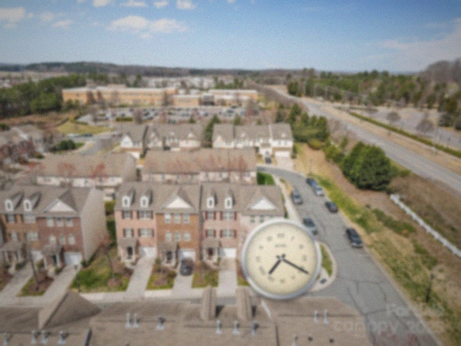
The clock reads h=7 m=20
